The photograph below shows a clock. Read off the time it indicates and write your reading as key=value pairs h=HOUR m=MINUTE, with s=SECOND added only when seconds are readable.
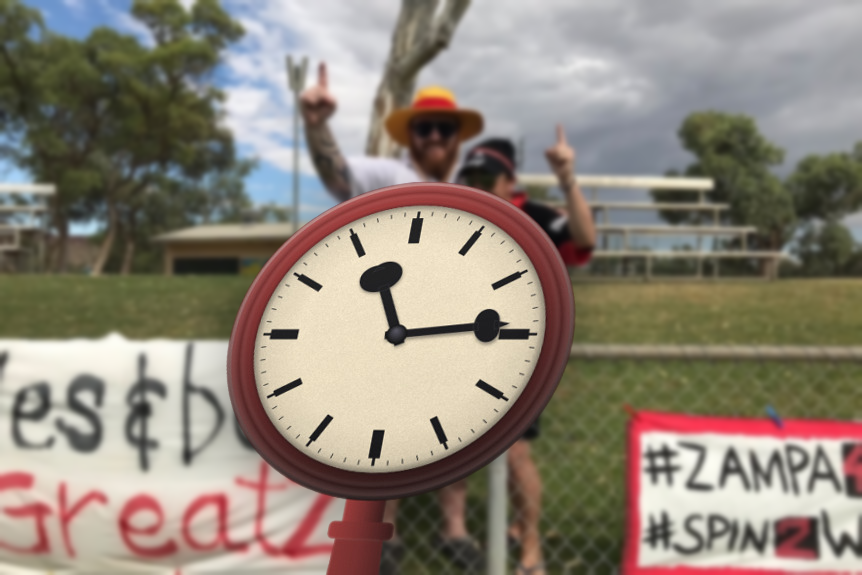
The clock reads h=11 m=14
